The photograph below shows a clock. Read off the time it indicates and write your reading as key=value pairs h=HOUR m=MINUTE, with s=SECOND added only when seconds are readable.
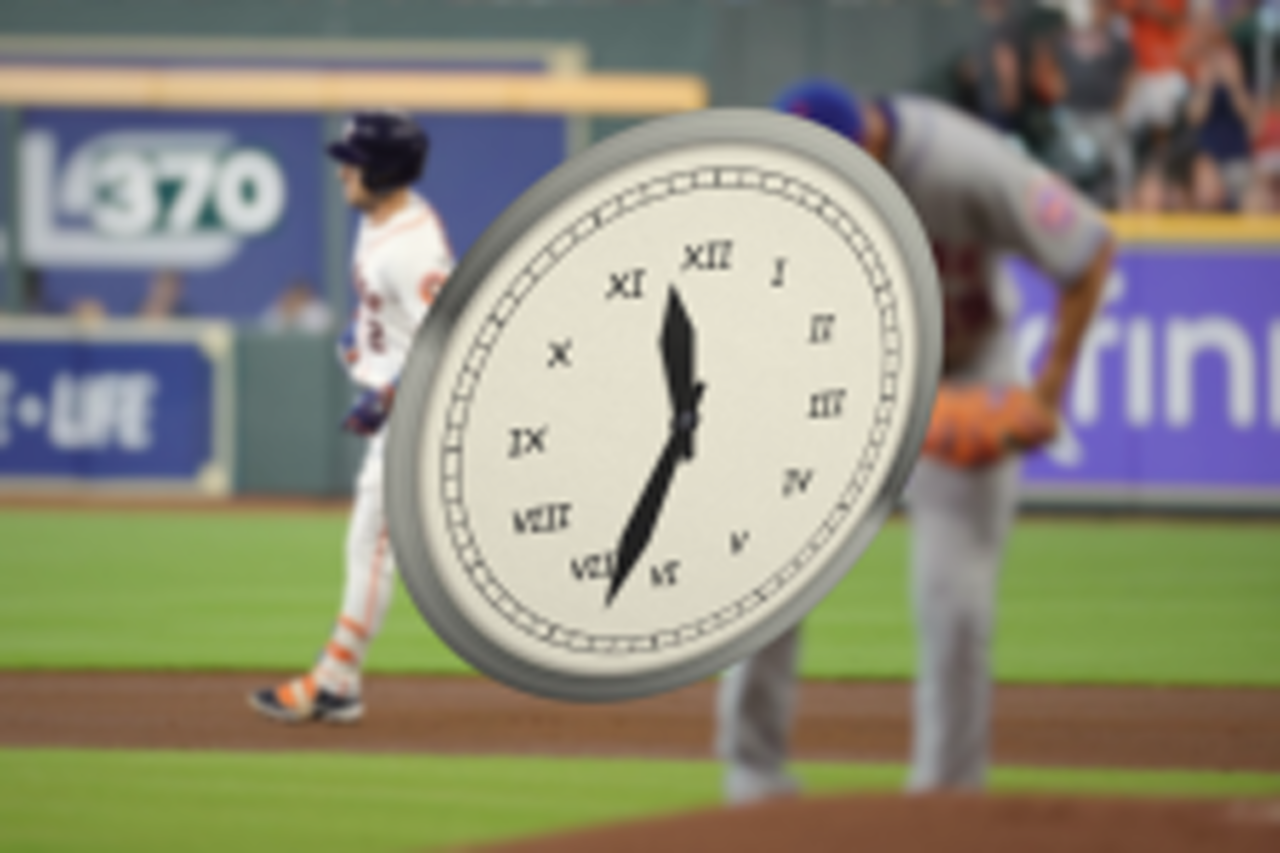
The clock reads h=11 m=33
